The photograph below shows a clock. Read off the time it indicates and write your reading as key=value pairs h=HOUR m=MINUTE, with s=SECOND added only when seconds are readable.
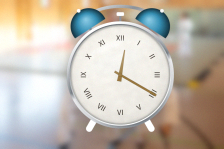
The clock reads h=12 m=20
